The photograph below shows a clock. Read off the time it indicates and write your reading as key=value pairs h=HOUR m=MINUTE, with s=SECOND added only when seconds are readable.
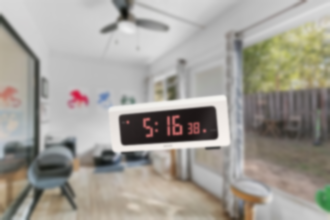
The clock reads h=5 m=16
